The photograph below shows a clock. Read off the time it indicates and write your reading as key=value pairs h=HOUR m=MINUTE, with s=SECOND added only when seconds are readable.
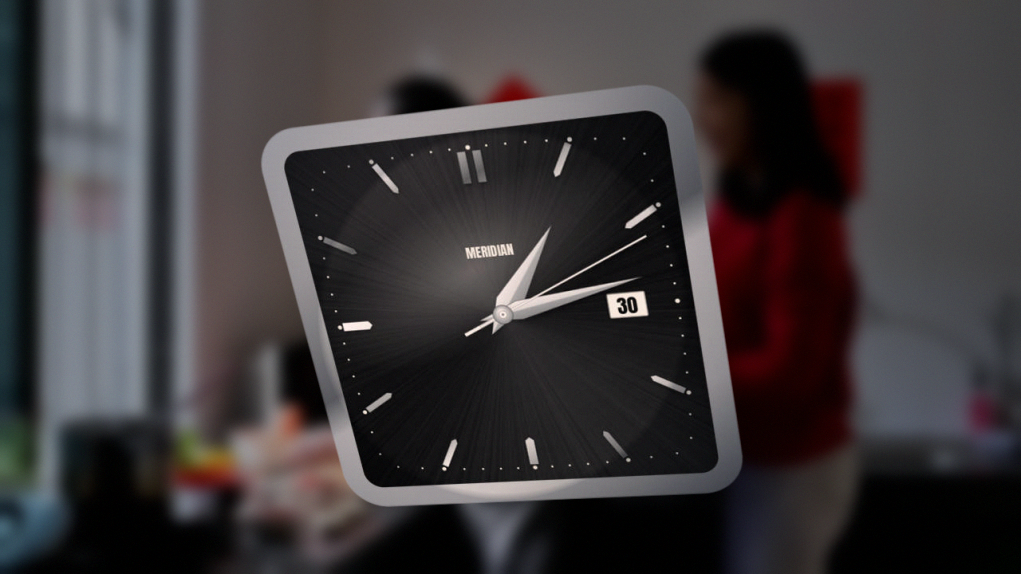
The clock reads h=1 m=13 s=11
